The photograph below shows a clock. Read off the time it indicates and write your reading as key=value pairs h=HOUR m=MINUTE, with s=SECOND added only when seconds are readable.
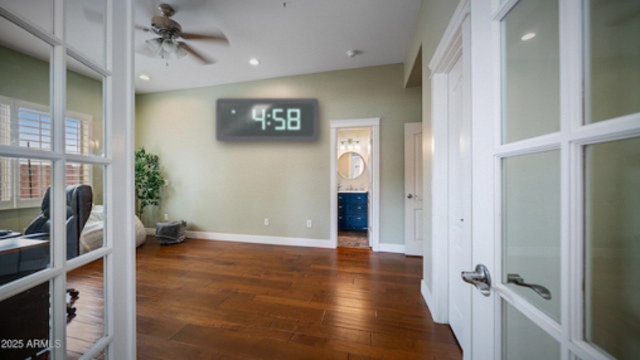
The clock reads h=4 m=58
